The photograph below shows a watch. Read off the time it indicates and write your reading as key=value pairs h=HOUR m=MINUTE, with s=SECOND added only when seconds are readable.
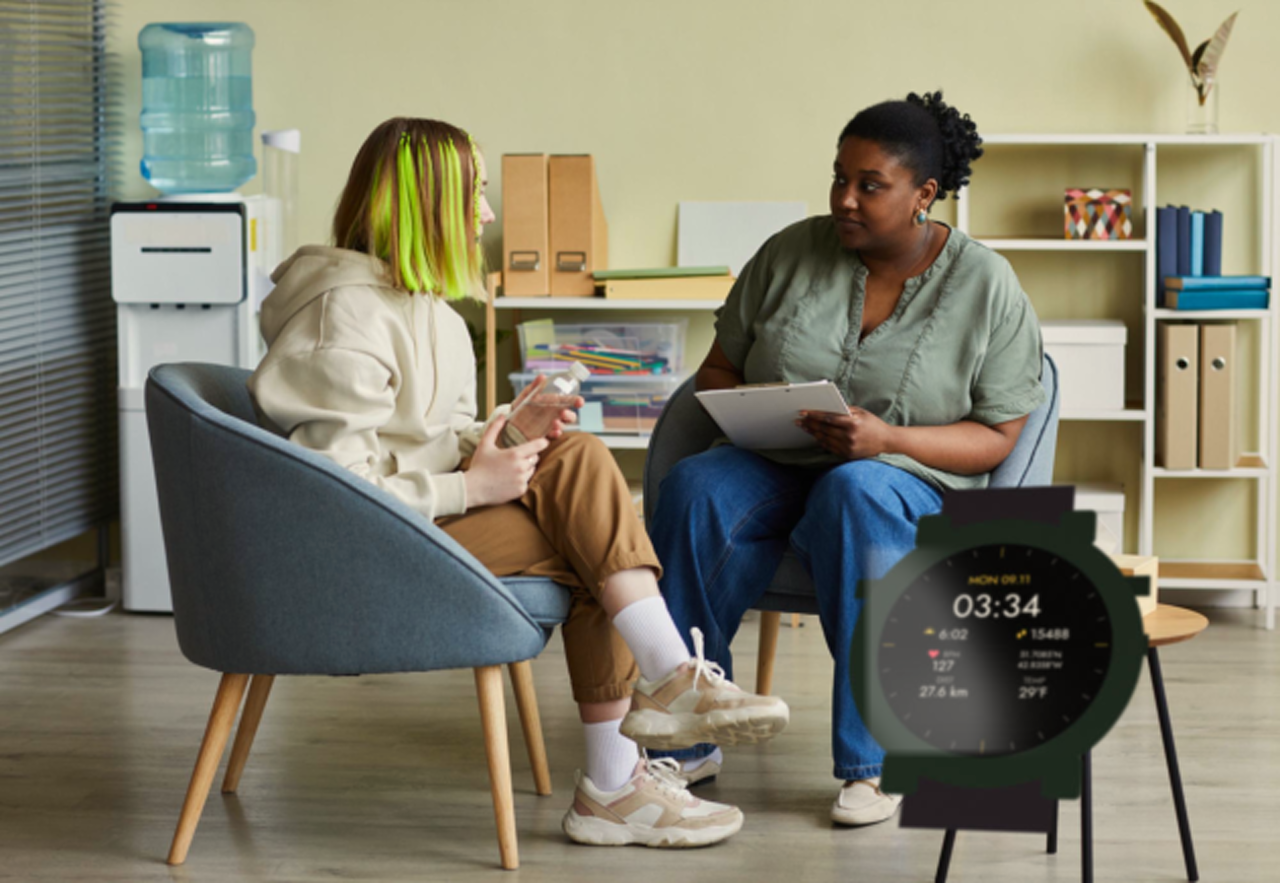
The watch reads h=3 m=34
